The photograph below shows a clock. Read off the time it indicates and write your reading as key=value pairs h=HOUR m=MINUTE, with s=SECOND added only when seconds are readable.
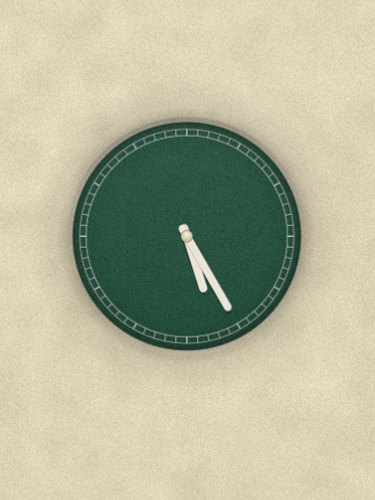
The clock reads h=5 m=25
